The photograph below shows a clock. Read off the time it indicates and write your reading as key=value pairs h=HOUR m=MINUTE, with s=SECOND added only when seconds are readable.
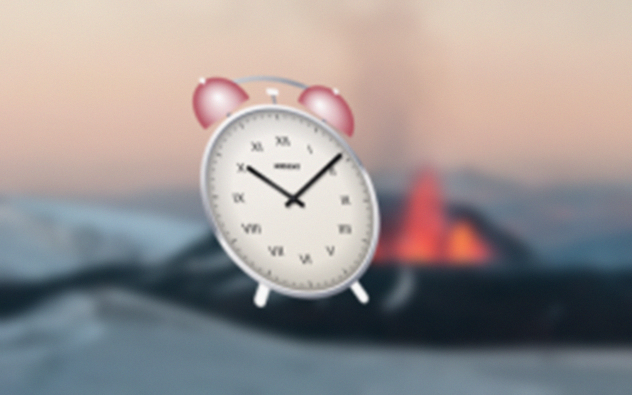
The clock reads h=10 m=9
